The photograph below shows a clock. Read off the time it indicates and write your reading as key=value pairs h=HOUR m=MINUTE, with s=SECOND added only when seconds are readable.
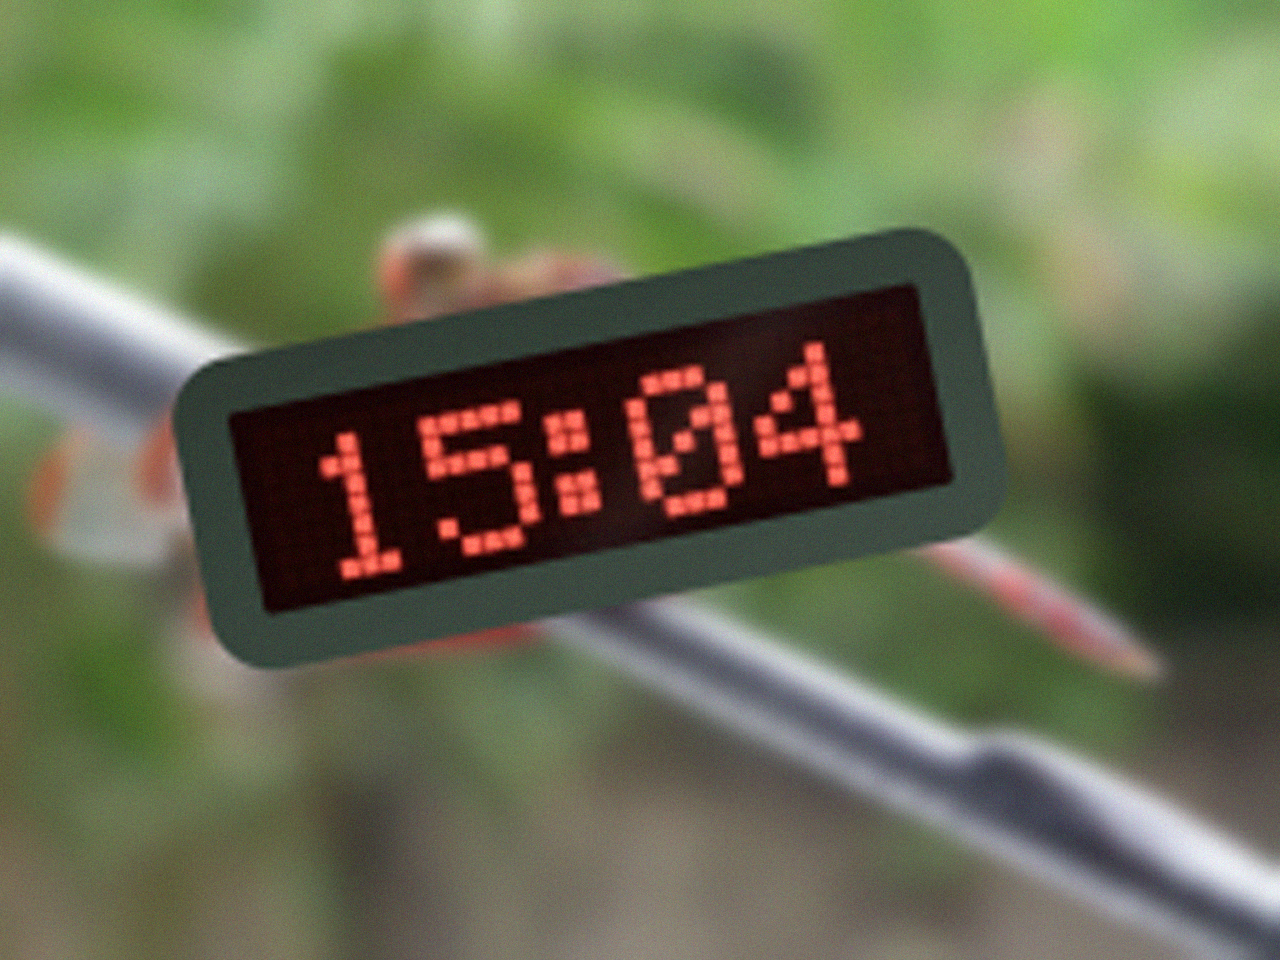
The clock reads h=15 m=4
